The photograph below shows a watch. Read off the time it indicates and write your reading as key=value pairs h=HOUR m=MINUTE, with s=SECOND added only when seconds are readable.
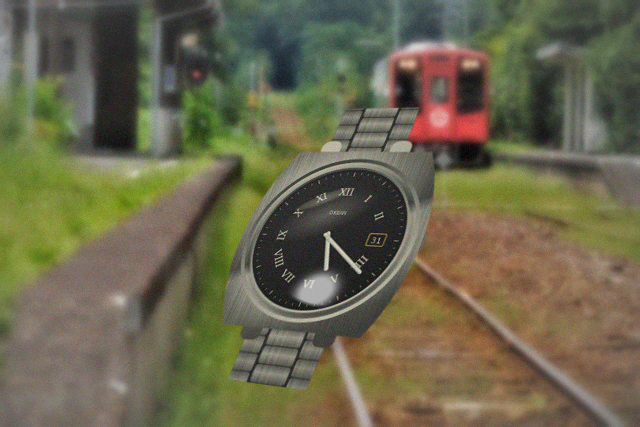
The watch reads h=5 m=21
